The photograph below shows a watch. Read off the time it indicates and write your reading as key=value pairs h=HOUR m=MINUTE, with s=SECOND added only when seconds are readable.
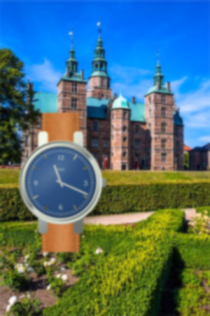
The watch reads h=11 m=19
